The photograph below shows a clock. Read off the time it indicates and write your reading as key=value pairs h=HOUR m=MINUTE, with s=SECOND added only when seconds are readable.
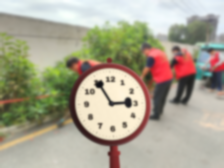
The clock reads h=2 m=55
